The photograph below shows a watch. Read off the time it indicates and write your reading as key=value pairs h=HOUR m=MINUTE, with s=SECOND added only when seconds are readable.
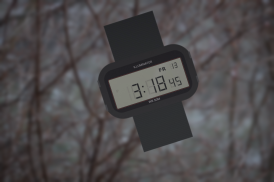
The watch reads h=3 m=18 s=45
